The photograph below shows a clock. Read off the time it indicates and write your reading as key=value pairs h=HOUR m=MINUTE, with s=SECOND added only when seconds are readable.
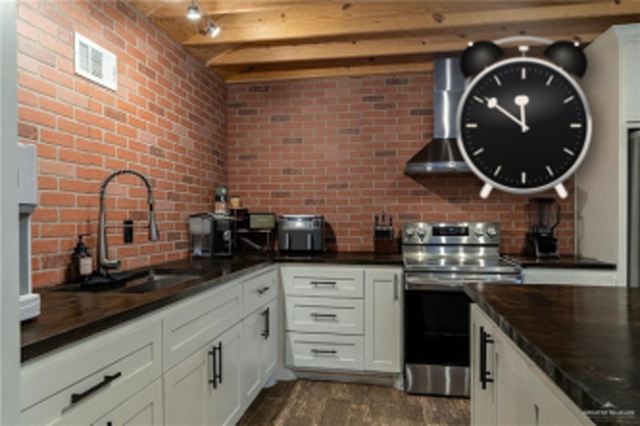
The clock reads h=11 m=51
